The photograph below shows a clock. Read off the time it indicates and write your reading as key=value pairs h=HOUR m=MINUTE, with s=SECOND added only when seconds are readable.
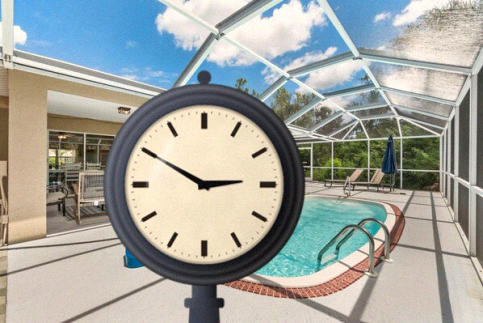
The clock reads h=2 m=50
